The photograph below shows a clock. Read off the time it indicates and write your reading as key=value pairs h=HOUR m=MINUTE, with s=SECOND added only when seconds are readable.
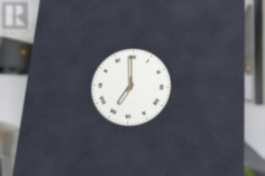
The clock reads h=6 m=59
